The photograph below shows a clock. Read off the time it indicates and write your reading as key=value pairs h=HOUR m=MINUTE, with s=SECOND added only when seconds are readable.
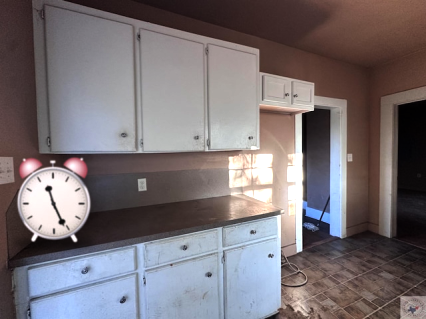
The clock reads h=11 m=26
